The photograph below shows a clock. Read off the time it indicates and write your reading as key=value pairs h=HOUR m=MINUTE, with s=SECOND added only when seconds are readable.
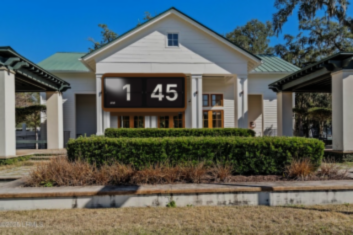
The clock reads h=1 m=45
